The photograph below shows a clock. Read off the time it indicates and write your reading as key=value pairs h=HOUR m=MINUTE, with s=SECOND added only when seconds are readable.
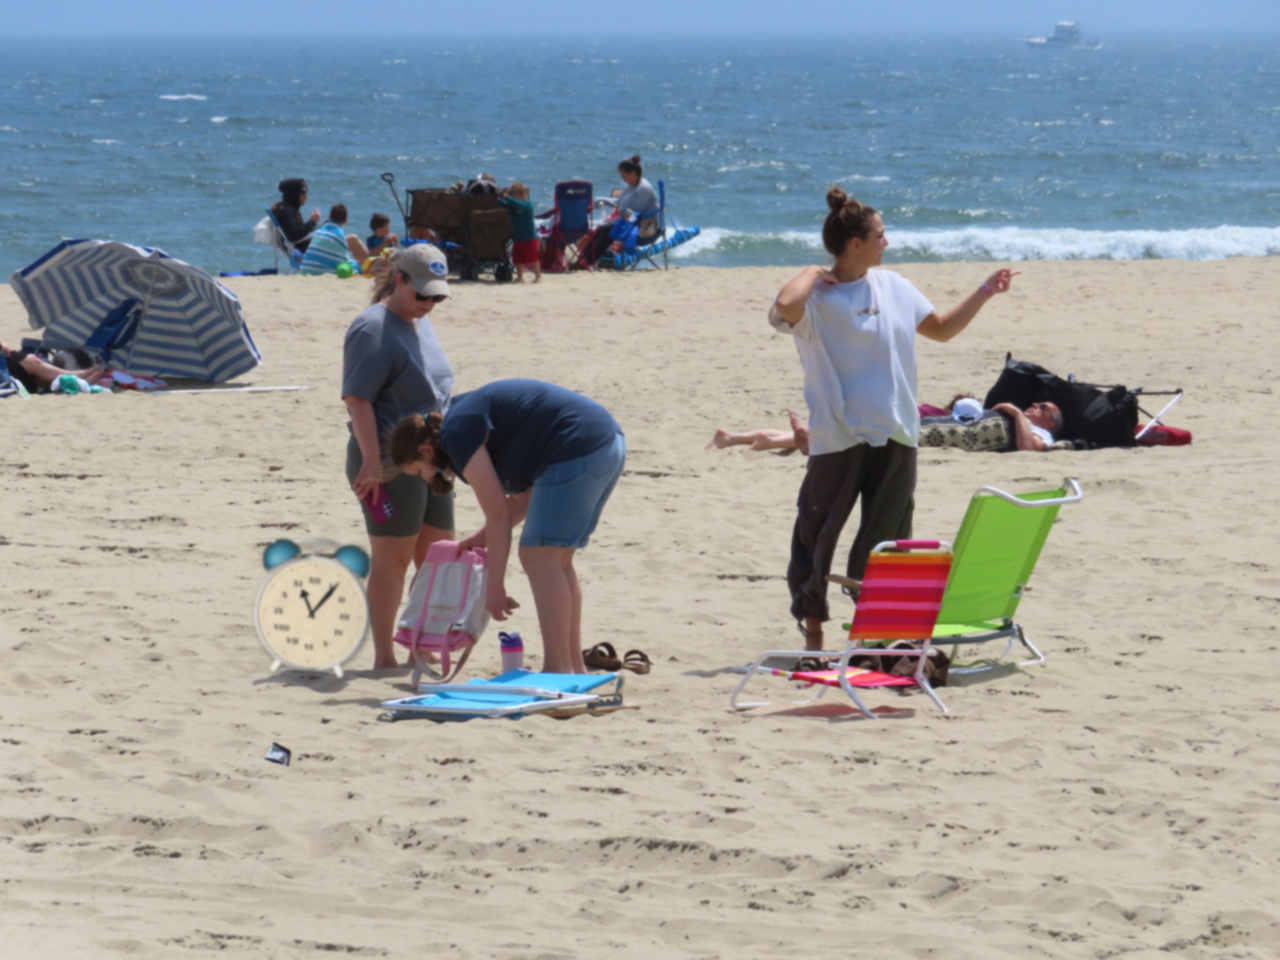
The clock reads h=11 m=6
